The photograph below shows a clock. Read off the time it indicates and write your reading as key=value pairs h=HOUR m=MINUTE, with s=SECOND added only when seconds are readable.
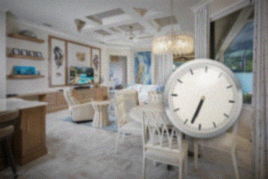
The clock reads h=6 m=33
